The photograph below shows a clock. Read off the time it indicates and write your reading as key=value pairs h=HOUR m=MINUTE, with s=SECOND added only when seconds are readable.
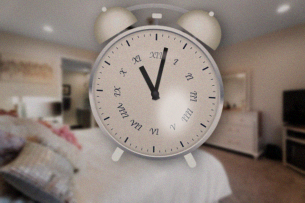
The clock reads h=11 m=2
